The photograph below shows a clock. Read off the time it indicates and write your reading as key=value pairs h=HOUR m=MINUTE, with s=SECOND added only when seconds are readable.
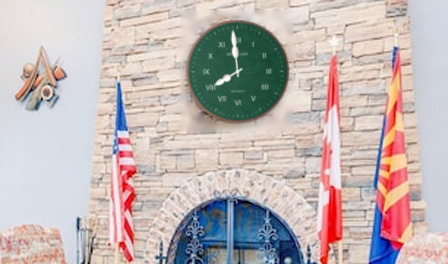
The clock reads h=7 m=59
